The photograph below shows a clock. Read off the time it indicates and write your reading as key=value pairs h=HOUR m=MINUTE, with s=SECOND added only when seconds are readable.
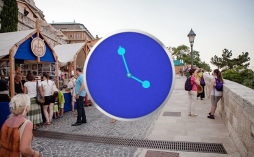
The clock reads h=3 m=57
